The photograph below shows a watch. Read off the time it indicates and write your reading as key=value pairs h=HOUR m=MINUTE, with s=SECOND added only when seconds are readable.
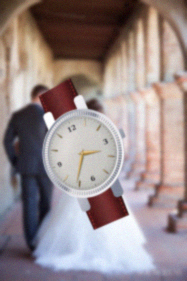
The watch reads h=3 m=36
